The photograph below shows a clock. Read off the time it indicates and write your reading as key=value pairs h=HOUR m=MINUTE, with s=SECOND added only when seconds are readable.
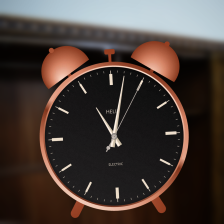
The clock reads h=11 m=2 s=5
